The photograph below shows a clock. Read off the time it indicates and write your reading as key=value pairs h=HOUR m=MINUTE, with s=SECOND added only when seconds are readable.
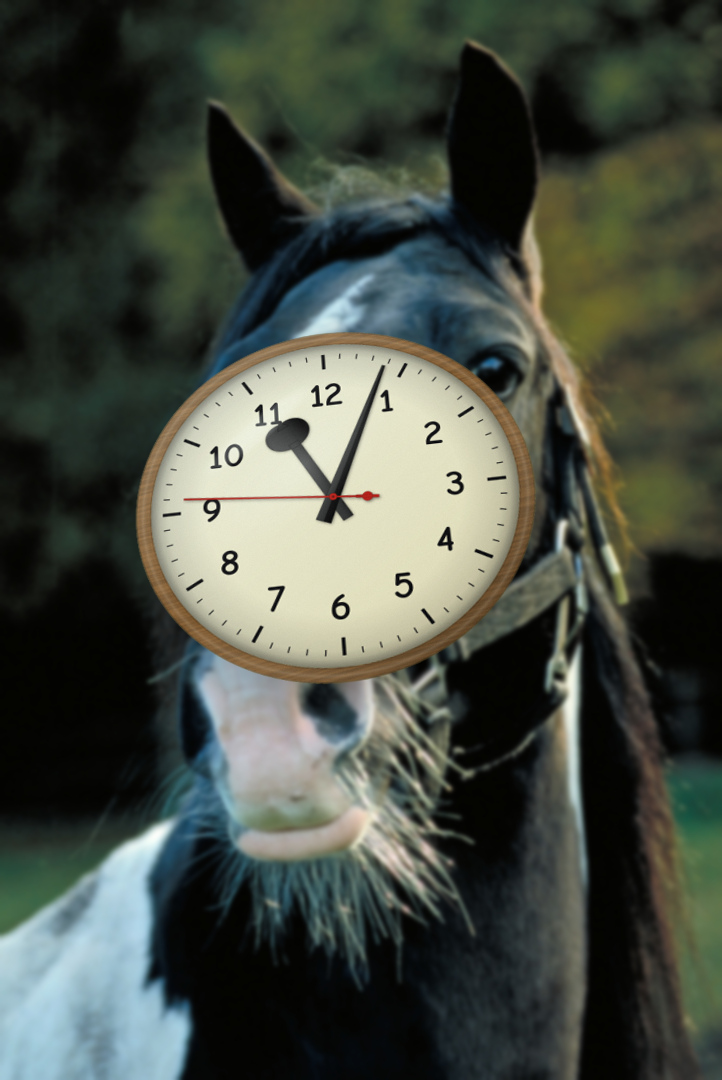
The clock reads h=11 m=3 s=46
